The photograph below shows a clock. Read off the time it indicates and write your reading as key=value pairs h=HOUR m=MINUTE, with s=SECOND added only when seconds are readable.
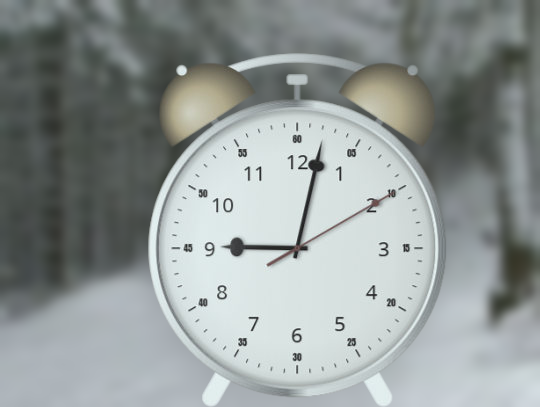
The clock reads h=9 m=2 s=10
